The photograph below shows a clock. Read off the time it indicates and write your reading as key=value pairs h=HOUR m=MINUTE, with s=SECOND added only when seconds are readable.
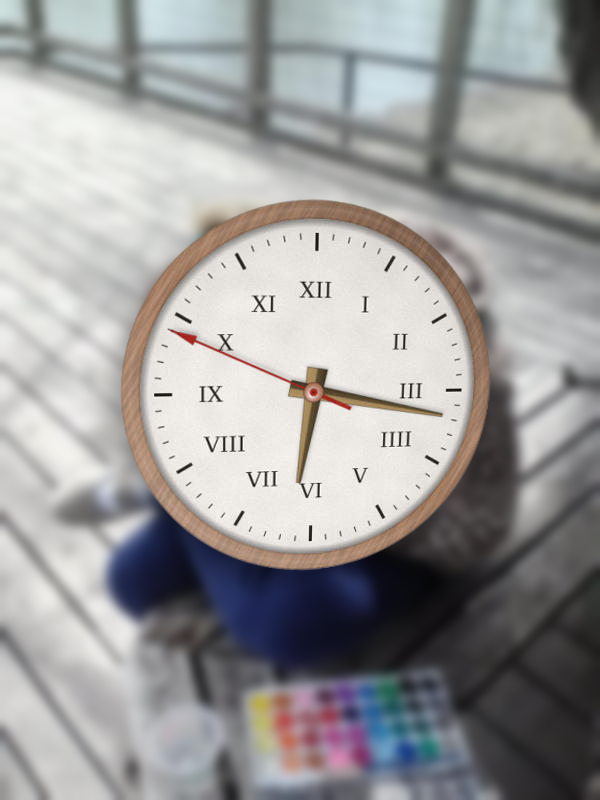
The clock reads h=6 m=16 s=49
